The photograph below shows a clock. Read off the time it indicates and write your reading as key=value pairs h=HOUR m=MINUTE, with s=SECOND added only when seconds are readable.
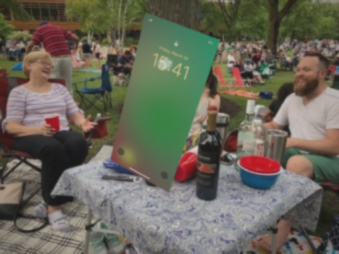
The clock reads h=15 m=41
